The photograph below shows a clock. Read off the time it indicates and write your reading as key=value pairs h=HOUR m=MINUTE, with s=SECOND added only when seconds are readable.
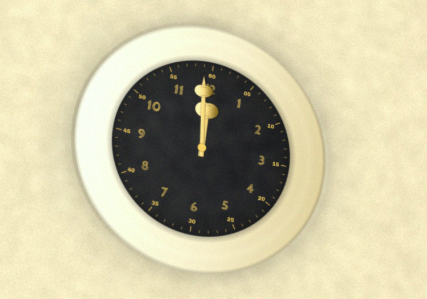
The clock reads h=11 m=59
